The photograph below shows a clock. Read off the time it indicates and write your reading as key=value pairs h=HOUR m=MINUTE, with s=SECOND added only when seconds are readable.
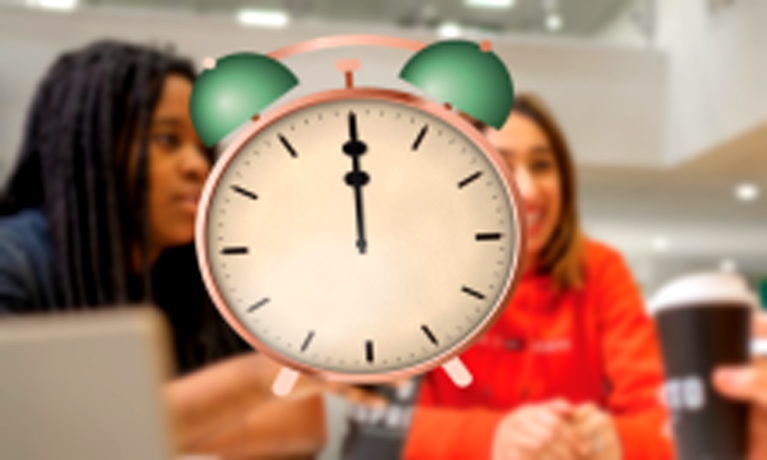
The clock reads h=12 m=0
